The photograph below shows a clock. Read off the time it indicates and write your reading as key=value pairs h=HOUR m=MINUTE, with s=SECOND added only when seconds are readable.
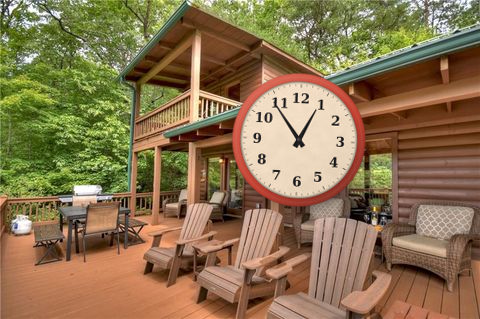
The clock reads h=12 m=54
